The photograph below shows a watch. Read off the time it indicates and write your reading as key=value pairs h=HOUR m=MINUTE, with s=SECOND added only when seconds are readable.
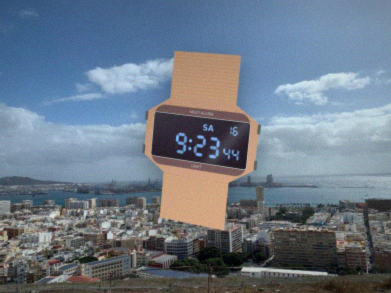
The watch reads h=9 m=23 s=44
